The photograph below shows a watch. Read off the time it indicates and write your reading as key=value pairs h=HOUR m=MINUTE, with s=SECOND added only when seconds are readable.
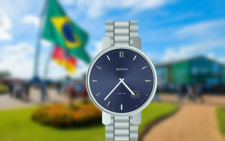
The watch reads h=4 m=37
